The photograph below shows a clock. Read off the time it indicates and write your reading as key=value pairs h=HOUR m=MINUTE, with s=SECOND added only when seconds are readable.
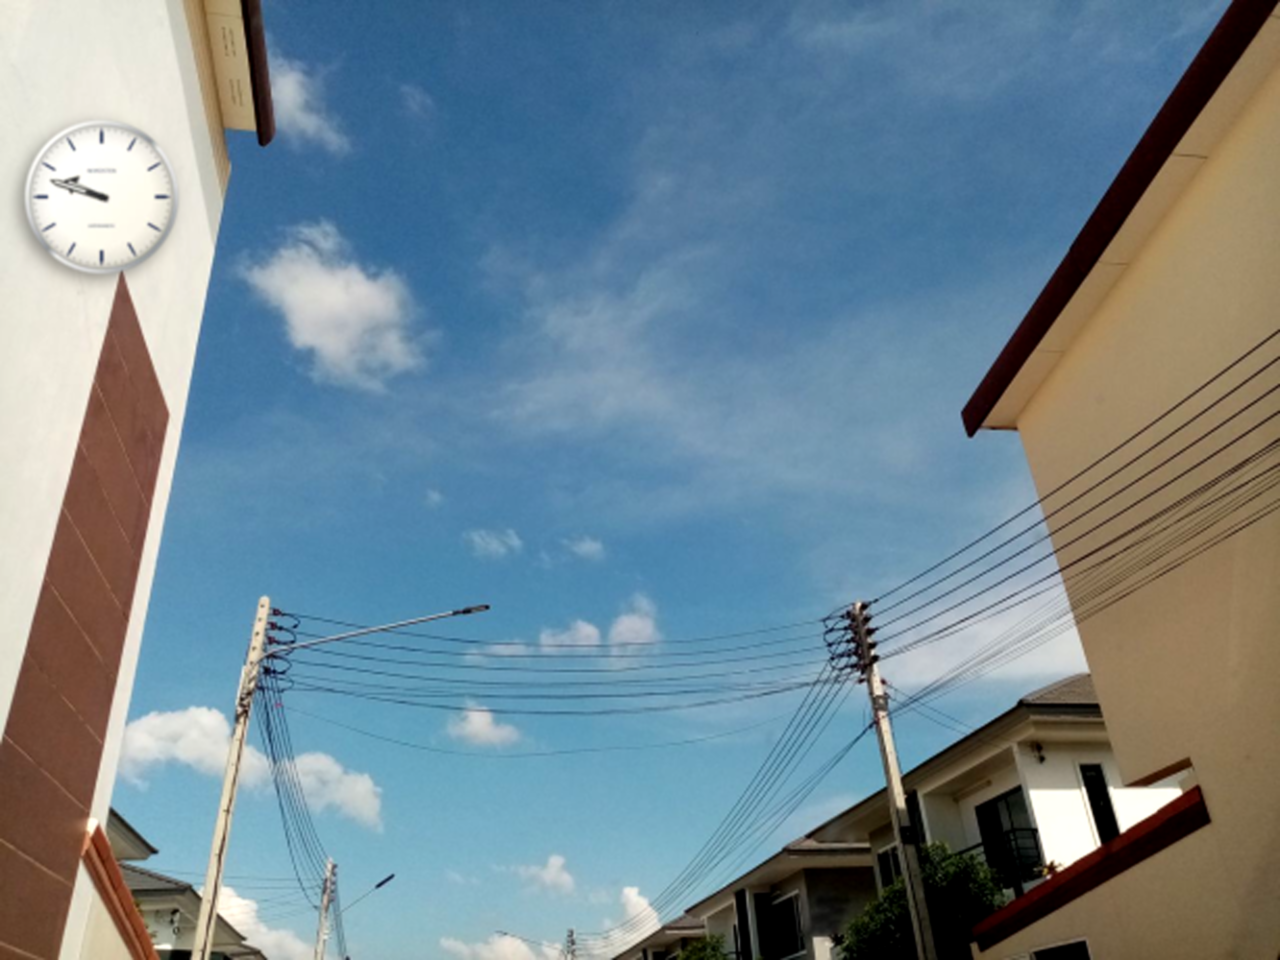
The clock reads h=9 m=48
